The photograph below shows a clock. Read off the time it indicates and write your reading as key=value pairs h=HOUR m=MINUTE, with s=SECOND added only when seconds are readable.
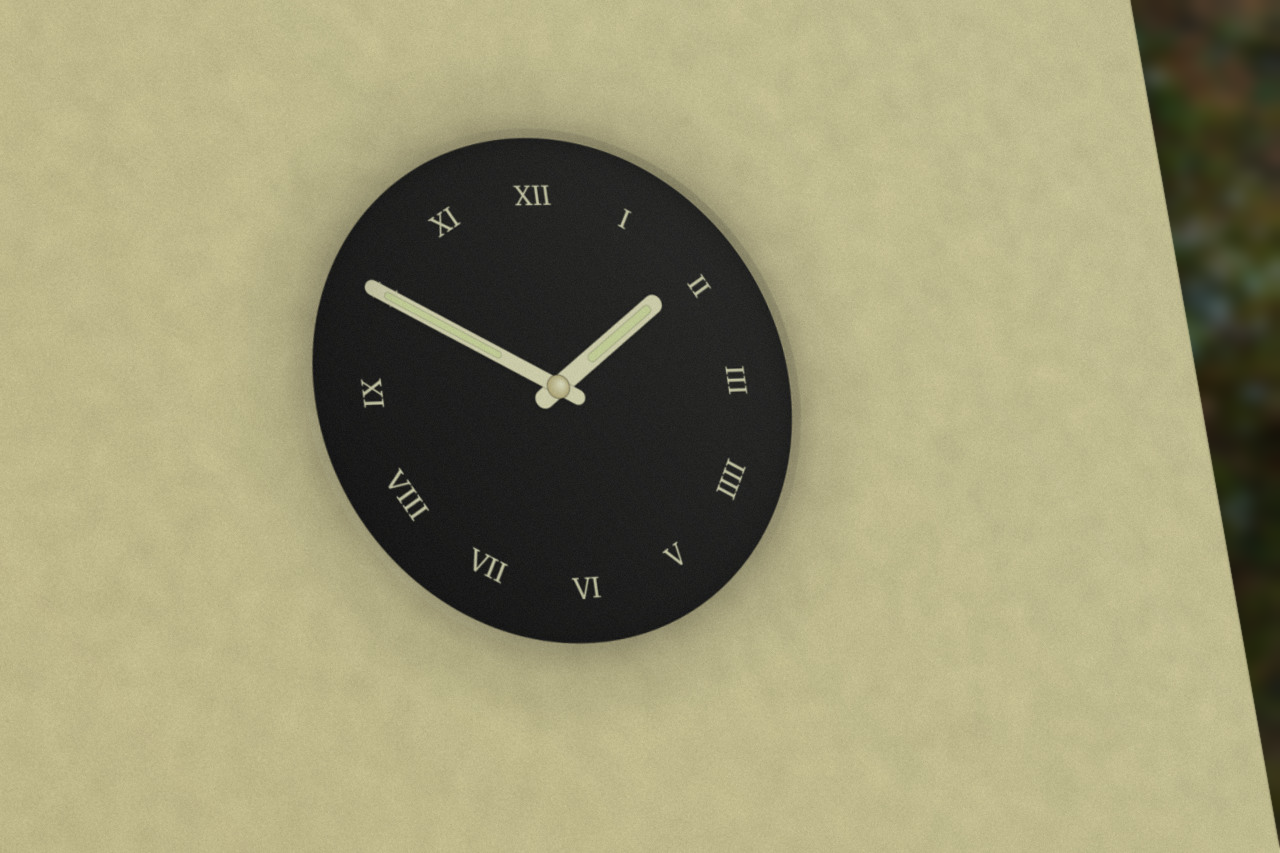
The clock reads h=1 m=50
